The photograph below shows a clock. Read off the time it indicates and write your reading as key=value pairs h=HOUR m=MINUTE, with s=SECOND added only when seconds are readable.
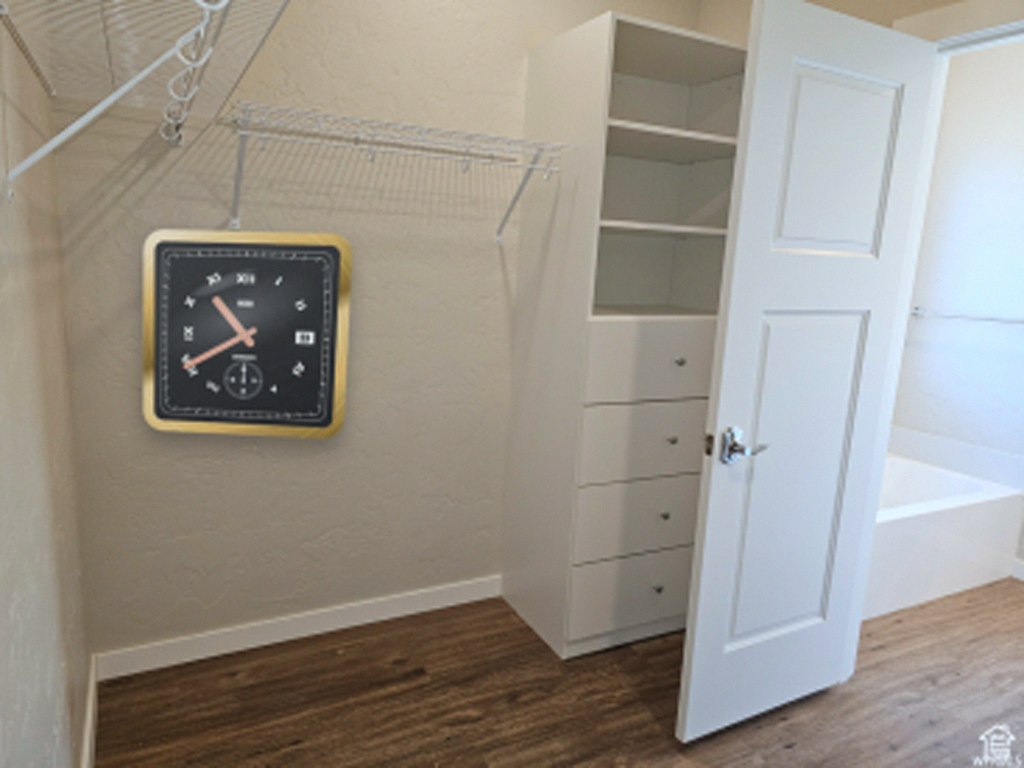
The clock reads h=10 m=40
